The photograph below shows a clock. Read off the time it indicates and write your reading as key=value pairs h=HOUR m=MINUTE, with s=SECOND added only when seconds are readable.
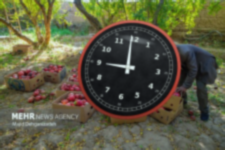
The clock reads h=8 m=59
